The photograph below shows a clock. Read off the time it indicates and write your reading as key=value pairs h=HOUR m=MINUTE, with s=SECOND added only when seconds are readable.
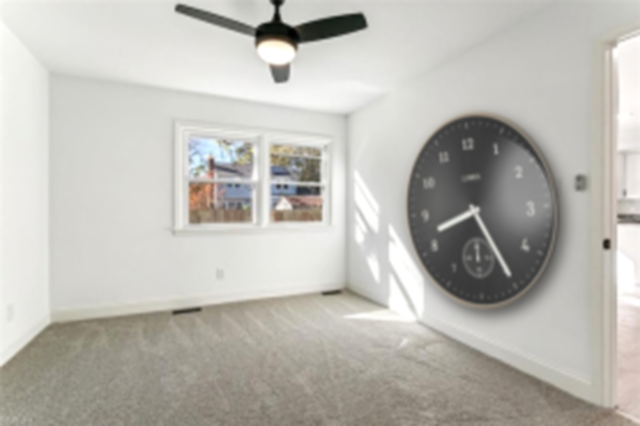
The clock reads h=8 m=25
